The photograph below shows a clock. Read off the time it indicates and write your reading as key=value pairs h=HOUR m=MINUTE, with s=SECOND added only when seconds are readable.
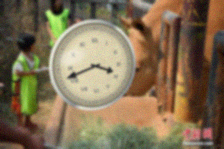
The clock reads h=3 m=42
